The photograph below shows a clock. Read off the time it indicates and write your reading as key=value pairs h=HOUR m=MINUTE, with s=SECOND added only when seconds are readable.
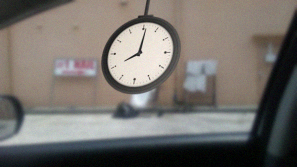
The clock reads h=8 m=1
